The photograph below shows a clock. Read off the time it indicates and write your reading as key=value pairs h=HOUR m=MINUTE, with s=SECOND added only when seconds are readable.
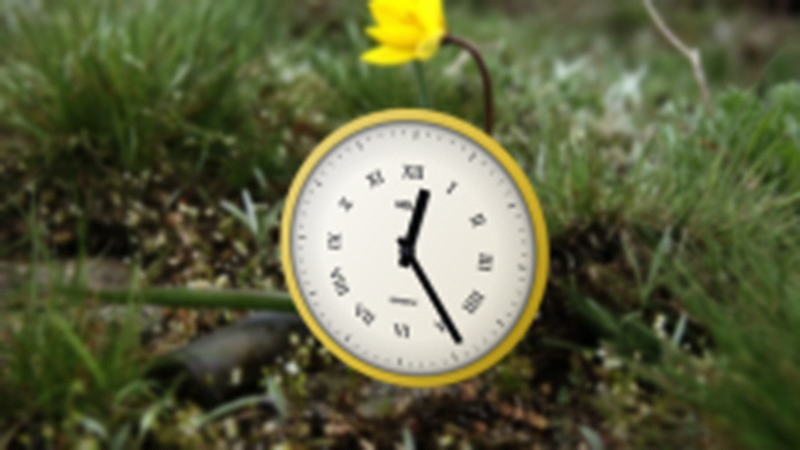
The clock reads h=12 m=24
